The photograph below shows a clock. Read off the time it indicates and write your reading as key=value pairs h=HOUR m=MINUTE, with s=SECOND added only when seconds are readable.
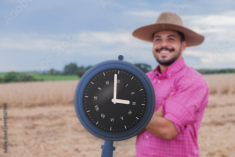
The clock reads h=2 m=59
